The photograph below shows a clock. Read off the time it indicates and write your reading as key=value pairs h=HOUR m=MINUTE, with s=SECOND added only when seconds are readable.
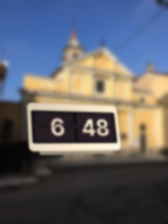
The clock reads h=6 m=48
